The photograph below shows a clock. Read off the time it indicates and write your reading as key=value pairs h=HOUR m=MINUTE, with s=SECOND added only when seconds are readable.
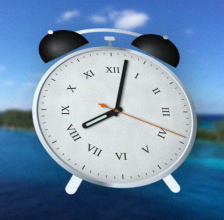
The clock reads h=8 m=2 s=19
